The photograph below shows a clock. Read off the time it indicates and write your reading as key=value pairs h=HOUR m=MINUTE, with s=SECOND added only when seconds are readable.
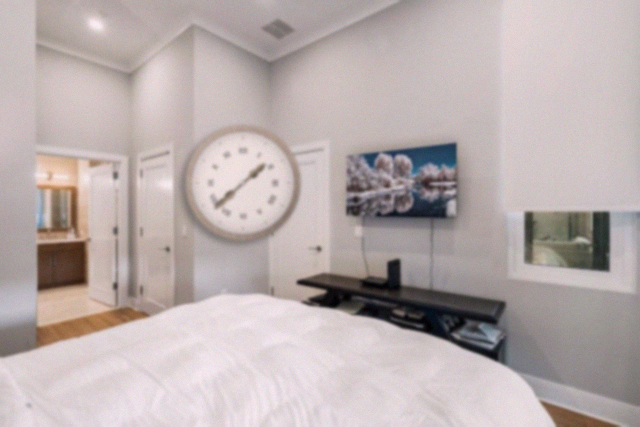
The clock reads h=1 m=38
